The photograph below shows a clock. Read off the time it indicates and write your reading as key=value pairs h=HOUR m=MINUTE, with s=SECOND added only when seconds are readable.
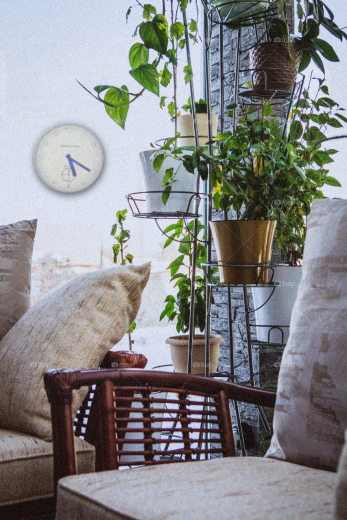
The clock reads h=5 m=20
